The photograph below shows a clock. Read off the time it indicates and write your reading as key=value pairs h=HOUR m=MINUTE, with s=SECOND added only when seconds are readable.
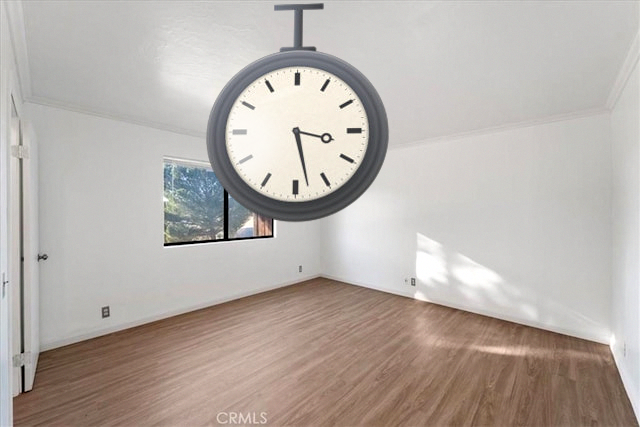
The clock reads h=3 m=28
